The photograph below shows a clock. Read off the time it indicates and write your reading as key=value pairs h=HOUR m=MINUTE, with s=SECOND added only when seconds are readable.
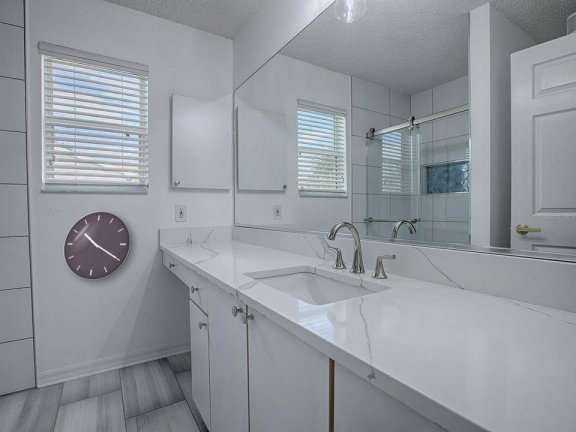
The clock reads h=10 m=20
